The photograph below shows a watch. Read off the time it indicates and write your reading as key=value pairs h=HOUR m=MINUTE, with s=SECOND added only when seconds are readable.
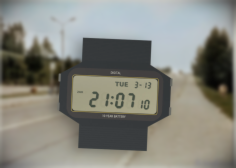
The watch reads h=21 m=7 s=10
